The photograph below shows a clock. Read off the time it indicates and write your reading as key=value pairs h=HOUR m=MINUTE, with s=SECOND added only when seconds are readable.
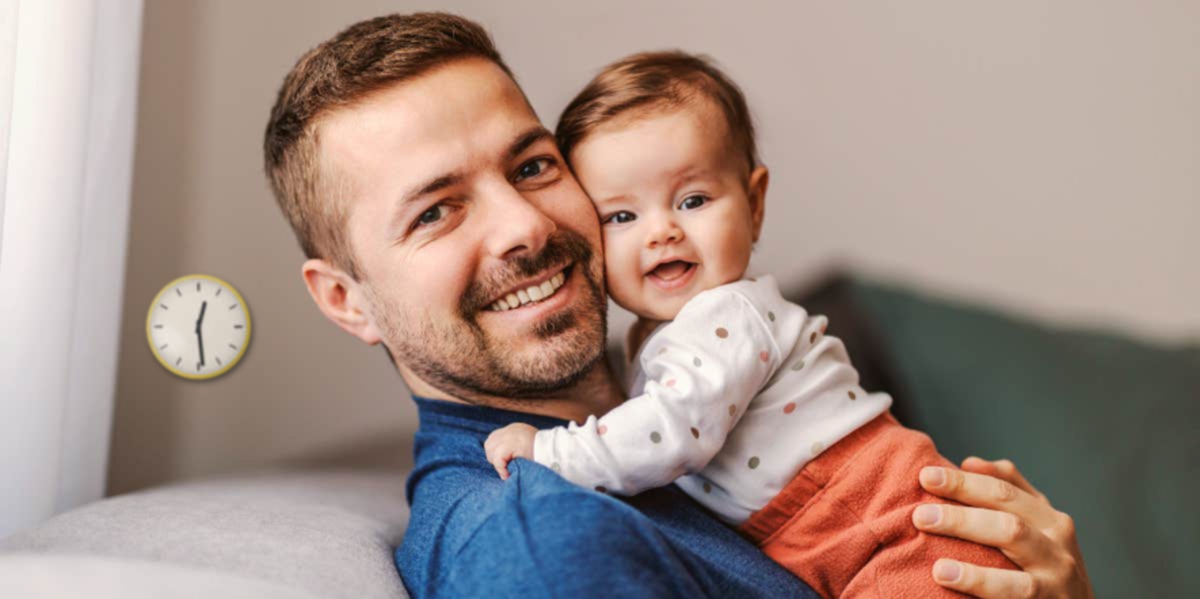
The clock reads h=12 m=29
